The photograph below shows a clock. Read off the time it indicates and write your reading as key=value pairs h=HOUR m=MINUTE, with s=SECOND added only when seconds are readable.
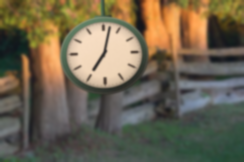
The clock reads h=7 m=2
